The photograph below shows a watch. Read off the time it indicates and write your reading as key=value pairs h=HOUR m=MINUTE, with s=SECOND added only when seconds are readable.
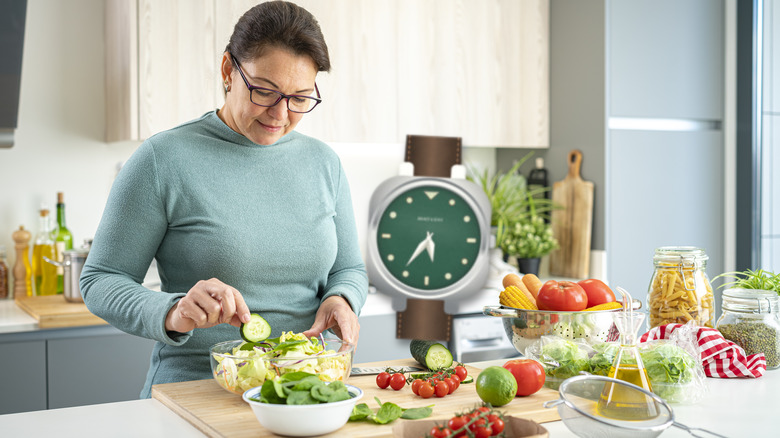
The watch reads h=5 m=36
